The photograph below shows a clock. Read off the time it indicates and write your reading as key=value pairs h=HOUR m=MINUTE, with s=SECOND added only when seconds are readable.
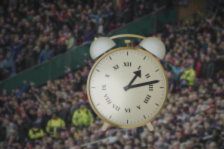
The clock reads h=1 m=13
